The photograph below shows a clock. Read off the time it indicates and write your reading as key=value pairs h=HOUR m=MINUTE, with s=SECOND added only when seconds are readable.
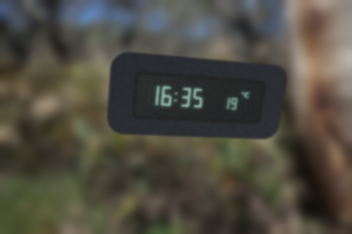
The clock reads h=16 m=35
